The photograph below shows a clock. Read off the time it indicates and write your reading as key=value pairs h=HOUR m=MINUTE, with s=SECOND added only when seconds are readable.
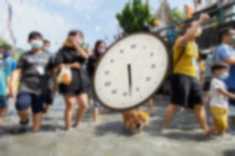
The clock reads h=5 m=28
